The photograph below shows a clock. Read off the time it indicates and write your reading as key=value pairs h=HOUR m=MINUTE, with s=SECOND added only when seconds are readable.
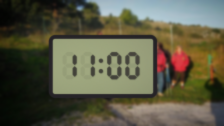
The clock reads h=11 m=0
